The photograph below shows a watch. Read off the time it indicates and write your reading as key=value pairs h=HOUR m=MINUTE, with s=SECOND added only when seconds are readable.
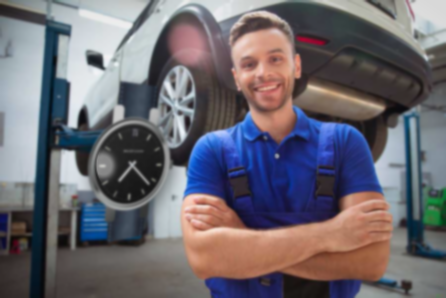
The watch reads h=7 m=22
